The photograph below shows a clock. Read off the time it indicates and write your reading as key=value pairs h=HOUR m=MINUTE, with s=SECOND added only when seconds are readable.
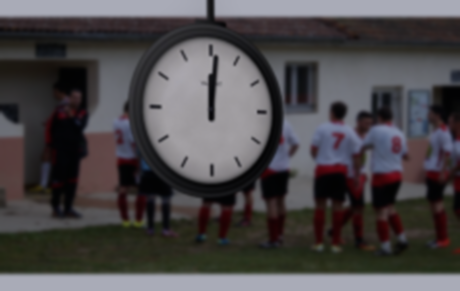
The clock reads h=12 m=1
